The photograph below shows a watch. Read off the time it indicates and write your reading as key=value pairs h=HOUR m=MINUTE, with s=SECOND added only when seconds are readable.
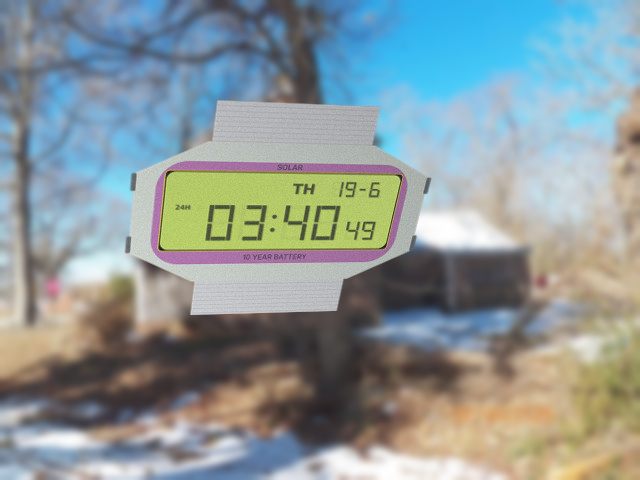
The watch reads h=3 m=40 s=49
